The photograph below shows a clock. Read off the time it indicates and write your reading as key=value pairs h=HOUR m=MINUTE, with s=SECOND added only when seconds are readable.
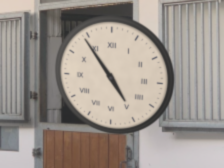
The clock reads h=4 m=54
